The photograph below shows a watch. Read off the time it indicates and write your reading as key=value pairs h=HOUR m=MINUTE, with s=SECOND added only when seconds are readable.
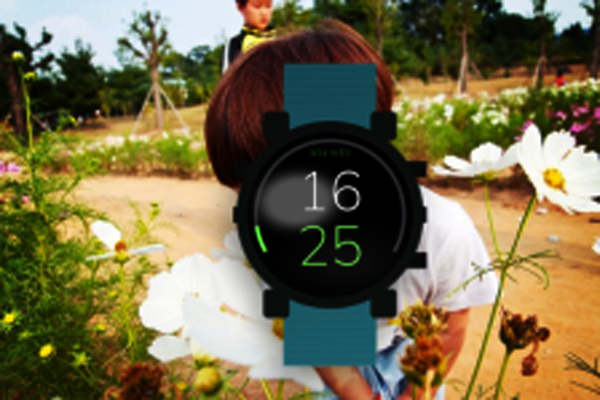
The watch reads h=16 m=25
